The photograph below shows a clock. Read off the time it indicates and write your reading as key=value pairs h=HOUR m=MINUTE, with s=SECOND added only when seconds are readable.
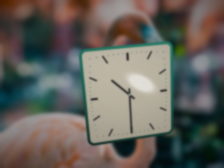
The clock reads h=10 m=30
